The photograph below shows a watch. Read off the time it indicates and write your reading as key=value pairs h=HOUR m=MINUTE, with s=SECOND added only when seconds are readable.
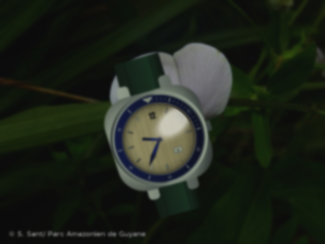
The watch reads h=9 m=36
